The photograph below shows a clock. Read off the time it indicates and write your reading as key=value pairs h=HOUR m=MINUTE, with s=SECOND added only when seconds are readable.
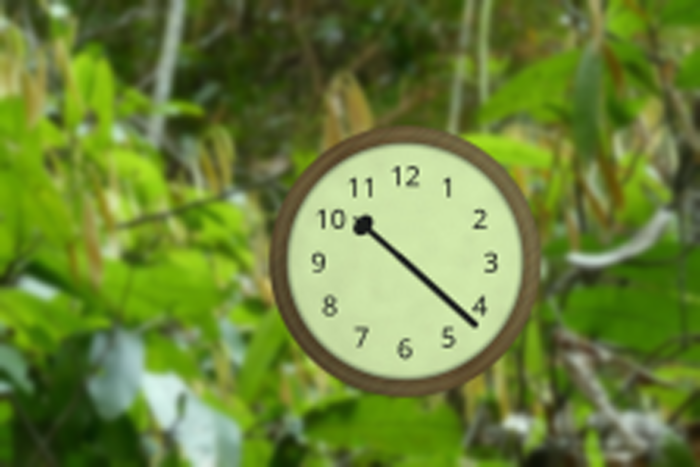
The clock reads h=10 m=22
